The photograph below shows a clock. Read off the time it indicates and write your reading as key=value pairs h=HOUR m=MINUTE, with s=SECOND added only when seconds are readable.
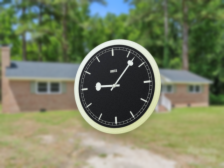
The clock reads h=9 m=7
